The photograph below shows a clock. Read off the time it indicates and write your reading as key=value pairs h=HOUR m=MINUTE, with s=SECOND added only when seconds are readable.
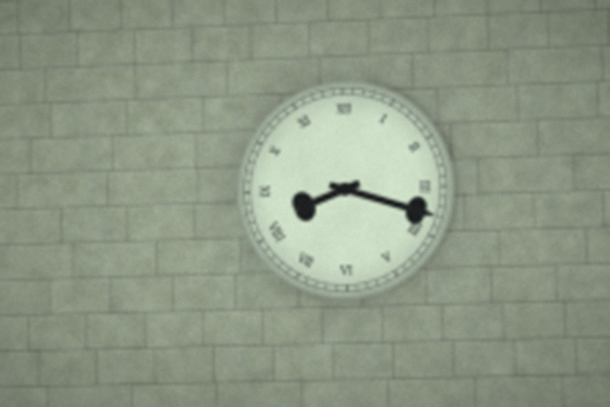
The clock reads h=8 m=18
